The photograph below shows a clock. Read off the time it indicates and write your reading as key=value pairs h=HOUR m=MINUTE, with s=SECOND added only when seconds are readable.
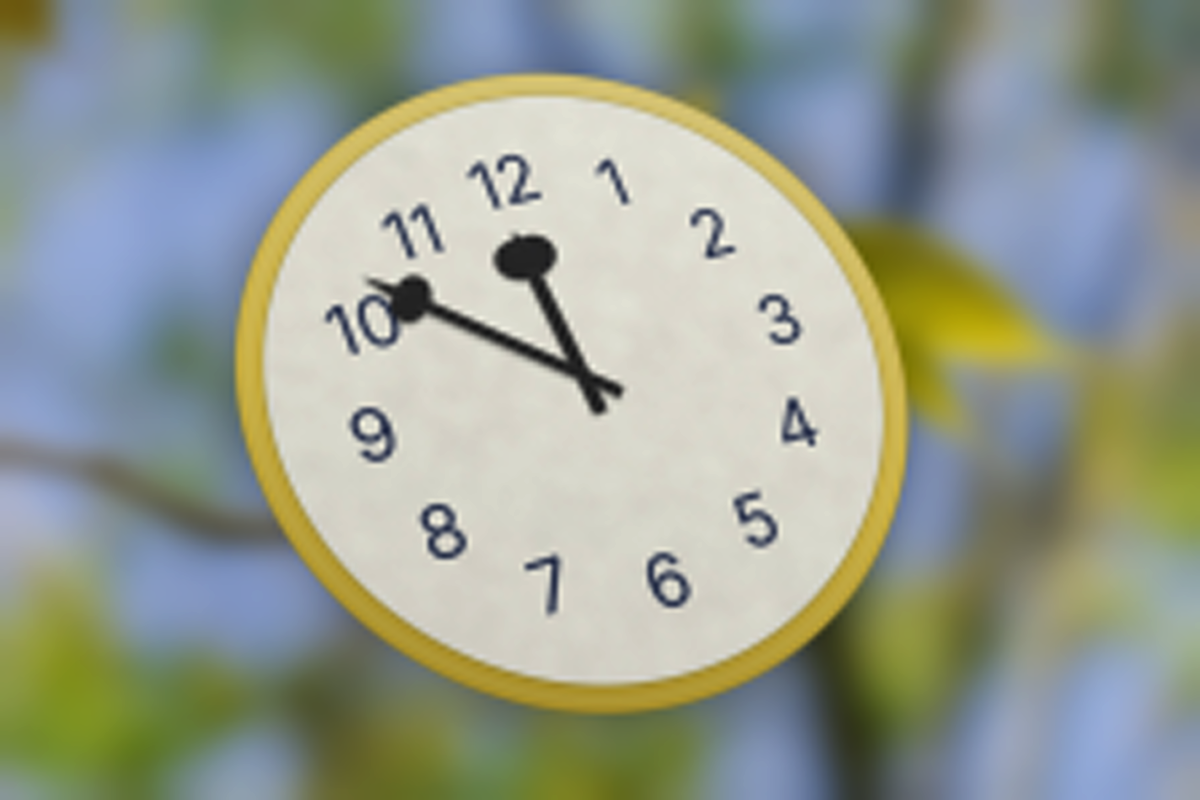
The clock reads h=11 m=52
